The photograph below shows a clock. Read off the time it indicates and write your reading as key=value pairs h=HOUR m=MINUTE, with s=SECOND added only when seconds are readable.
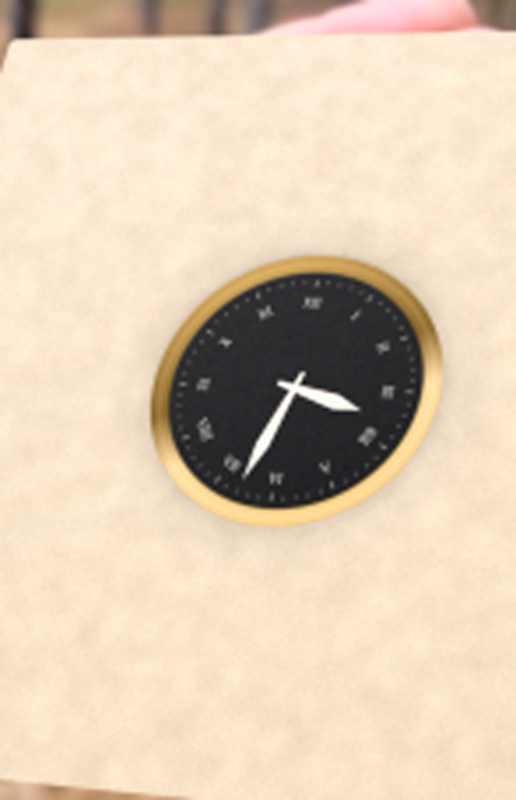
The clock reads h=3 m=33
